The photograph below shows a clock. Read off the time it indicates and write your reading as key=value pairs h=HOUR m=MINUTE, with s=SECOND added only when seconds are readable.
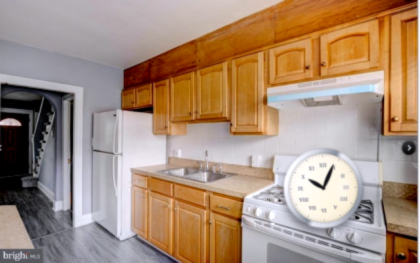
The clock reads h=10 m=4
